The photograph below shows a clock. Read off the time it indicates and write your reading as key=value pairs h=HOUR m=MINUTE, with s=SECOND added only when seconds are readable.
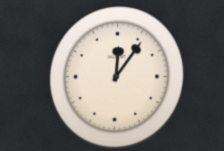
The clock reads h=12 m=6
